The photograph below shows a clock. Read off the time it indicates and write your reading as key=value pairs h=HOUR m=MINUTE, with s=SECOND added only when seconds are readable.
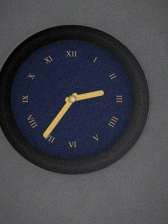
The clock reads h=2 m=36
